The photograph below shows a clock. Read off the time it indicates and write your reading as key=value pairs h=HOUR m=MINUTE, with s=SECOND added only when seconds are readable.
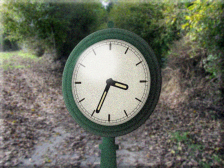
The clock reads h=3 m=34
